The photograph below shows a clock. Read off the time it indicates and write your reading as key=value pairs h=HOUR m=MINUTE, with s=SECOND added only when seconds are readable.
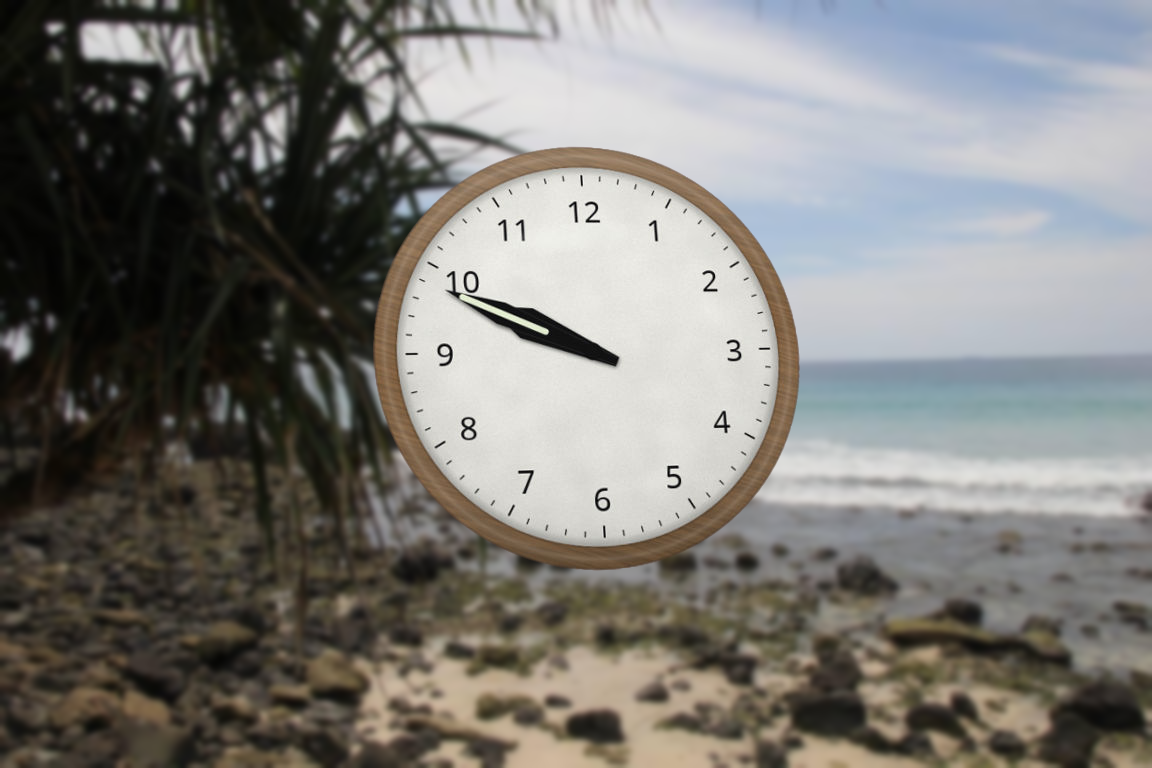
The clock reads h=9 m=49
